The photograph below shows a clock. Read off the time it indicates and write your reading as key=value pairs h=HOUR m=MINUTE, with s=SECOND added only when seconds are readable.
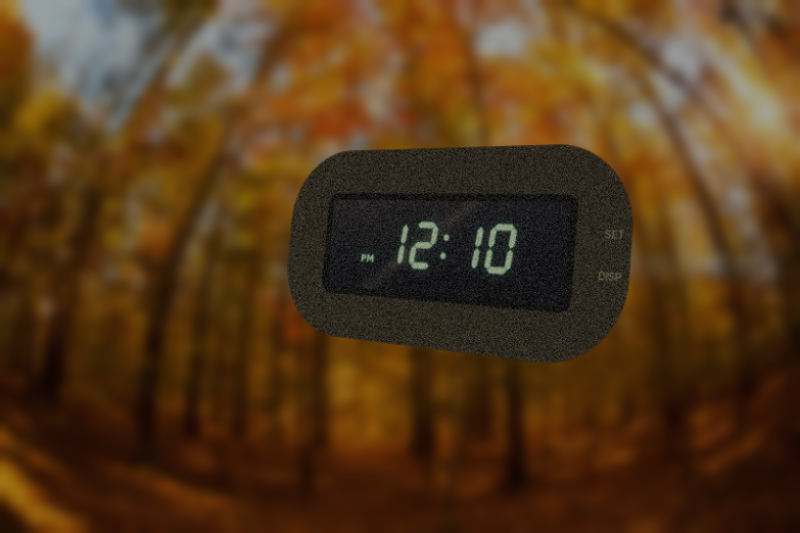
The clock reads h=12 m=10
